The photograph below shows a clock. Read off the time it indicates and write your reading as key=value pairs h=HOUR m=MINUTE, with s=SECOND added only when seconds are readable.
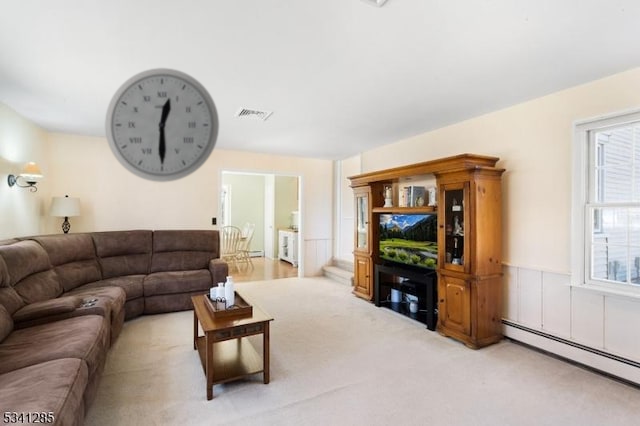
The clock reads h=12 m=30
